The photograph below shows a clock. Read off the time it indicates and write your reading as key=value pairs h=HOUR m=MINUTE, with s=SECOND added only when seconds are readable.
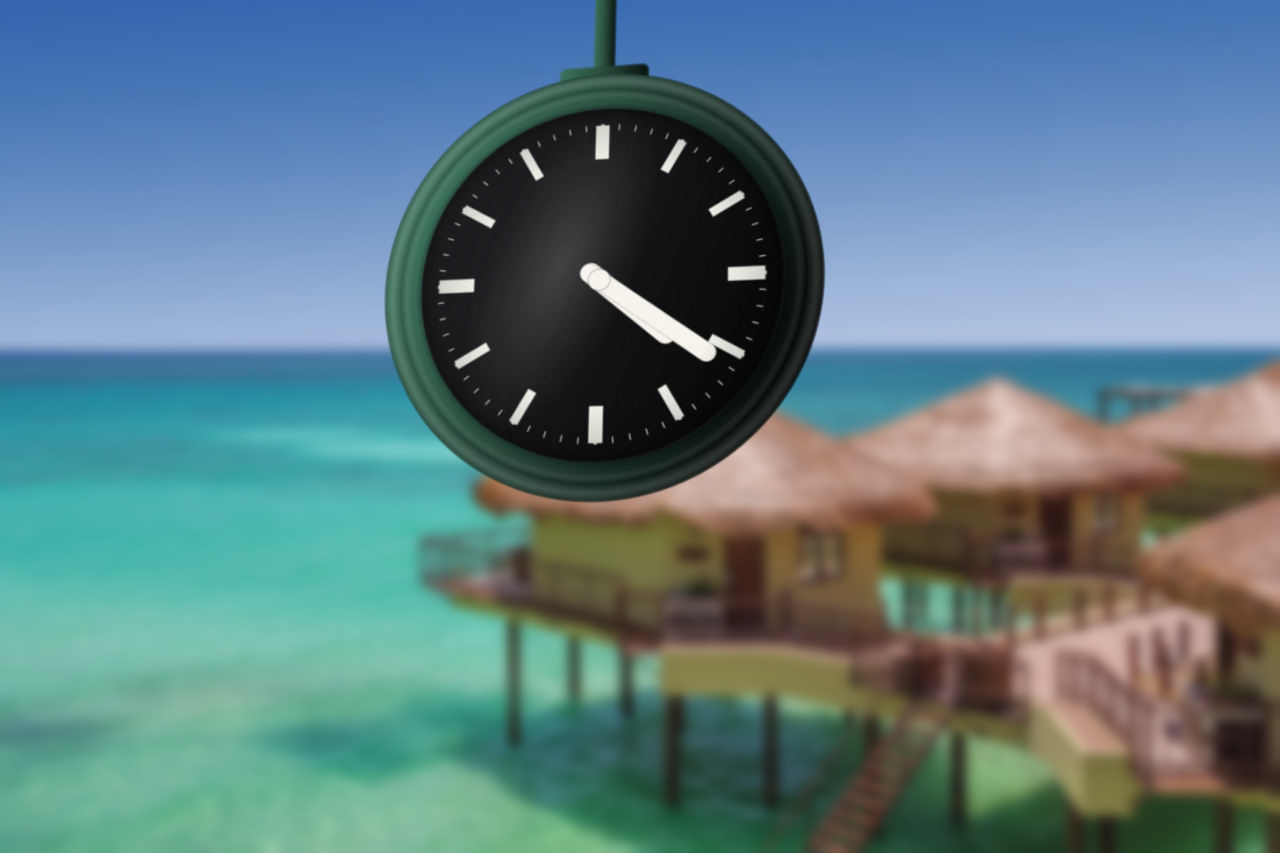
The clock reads h=4 m=21
